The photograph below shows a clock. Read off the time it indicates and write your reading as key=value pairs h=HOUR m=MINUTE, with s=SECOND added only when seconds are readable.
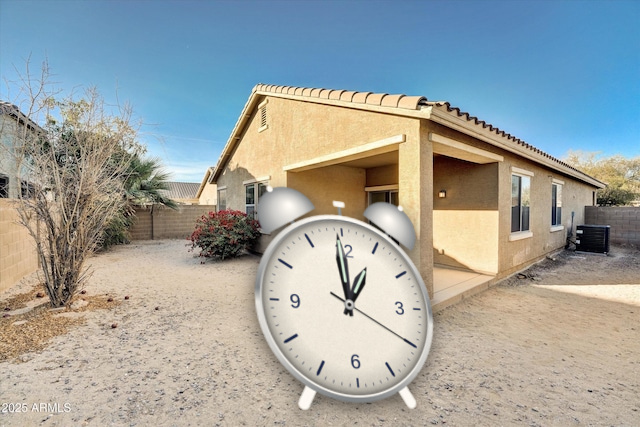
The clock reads h=12 m=59 s=20
